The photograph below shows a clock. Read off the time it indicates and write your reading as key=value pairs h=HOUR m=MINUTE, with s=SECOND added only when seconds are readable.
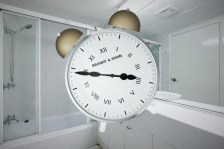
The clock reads h=3 m=49
